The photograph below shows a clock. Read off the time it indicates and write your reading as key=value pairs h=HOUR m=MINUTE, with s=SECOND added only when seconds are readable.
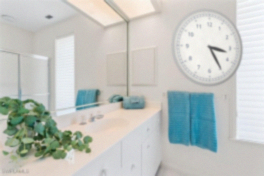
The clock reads h=3 m=25
